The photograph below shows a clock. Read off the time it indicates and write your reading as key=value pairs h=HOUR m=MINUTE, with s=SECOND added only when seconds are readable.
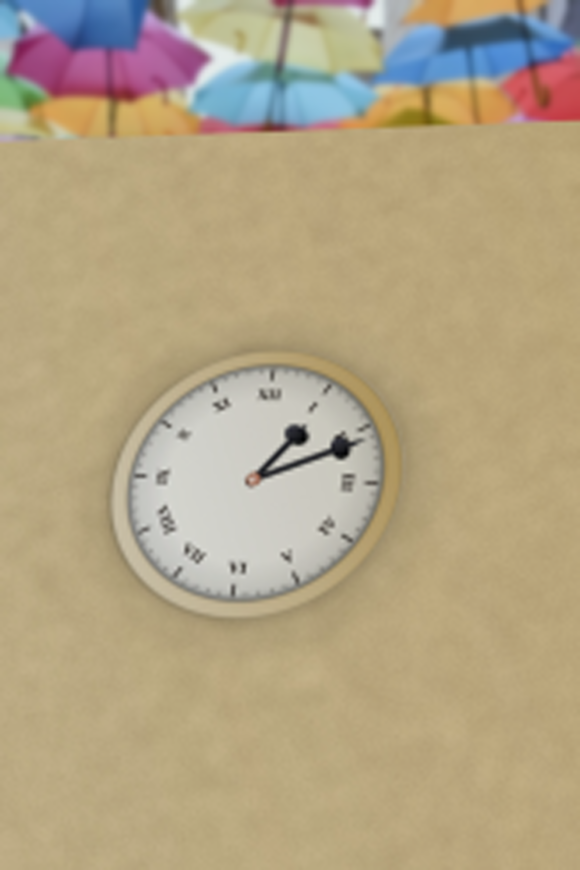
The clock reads h=1 m=11
